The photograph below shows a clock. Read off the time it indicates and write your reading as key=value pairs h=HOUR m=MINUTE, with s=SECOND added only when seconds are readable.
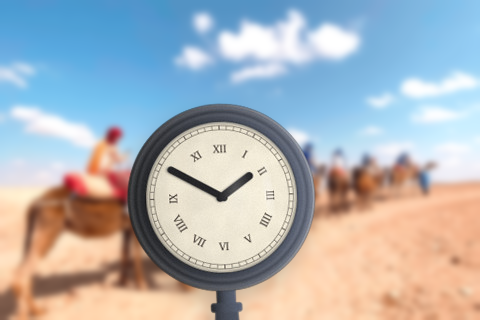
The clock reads h=1 m=50
